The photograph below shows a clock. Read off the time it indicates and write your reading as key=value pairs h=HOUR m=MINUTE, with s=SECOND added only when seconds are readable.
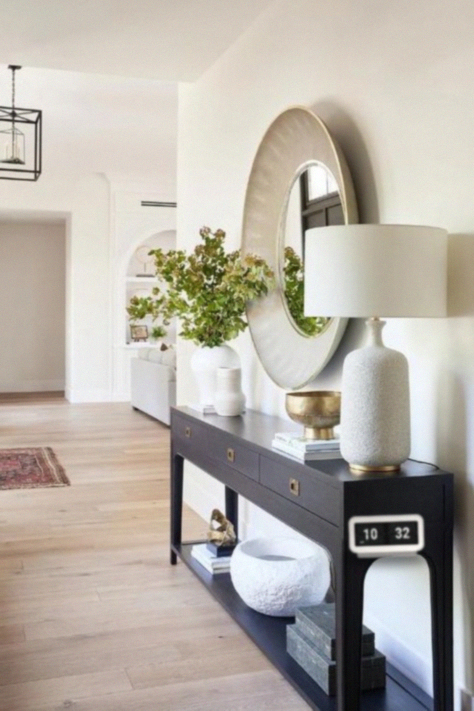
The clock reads h=10 m=32
